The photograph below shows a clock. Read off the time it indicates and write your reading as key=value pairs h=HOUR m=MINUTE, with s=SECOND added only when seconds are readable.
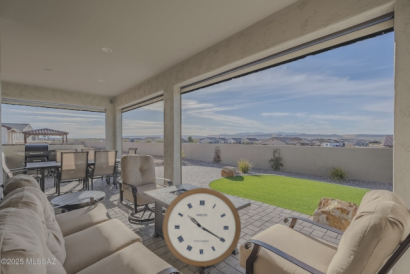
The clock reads h=10 m=20
